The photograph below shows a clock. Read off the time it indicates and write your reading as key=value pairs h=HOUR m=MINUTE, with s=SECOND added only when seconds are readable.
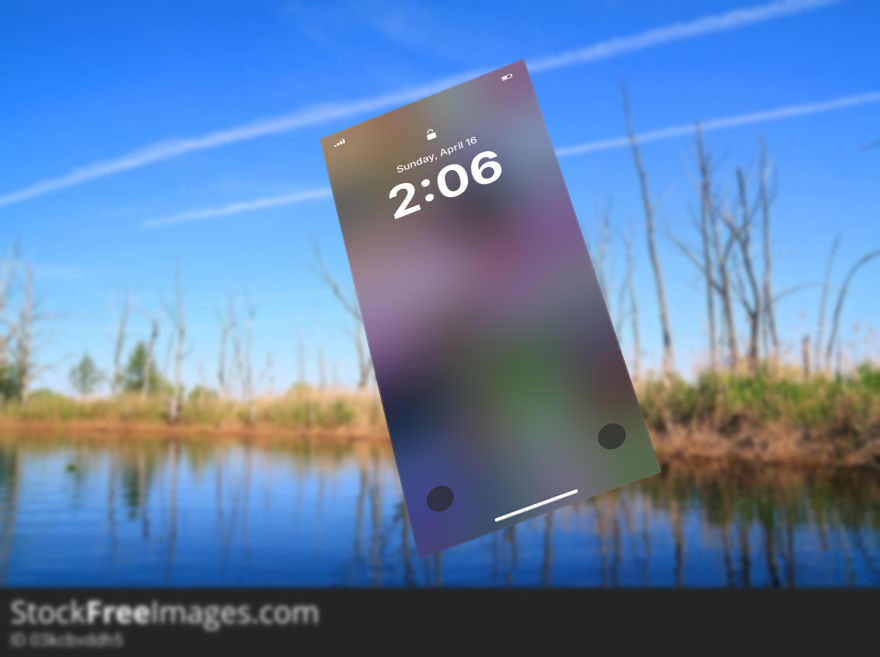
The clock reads h=2 m=6
